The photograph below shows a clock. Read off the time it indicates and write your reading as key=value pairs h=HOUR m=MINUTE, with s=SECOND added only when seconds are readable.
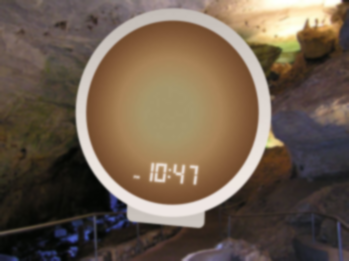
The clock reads h=10 m=47
